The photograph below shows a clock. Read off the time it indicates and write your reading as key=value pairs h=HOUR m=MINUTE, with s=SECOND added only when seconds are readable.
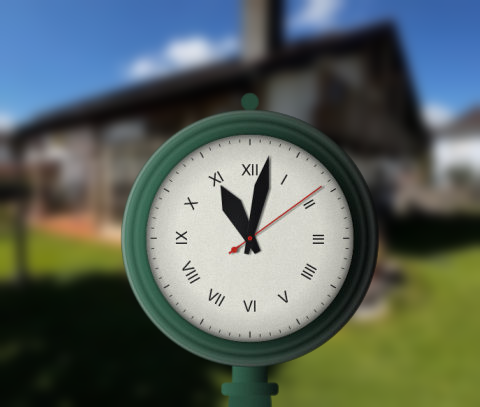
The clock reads h=11 m=2 s=9
